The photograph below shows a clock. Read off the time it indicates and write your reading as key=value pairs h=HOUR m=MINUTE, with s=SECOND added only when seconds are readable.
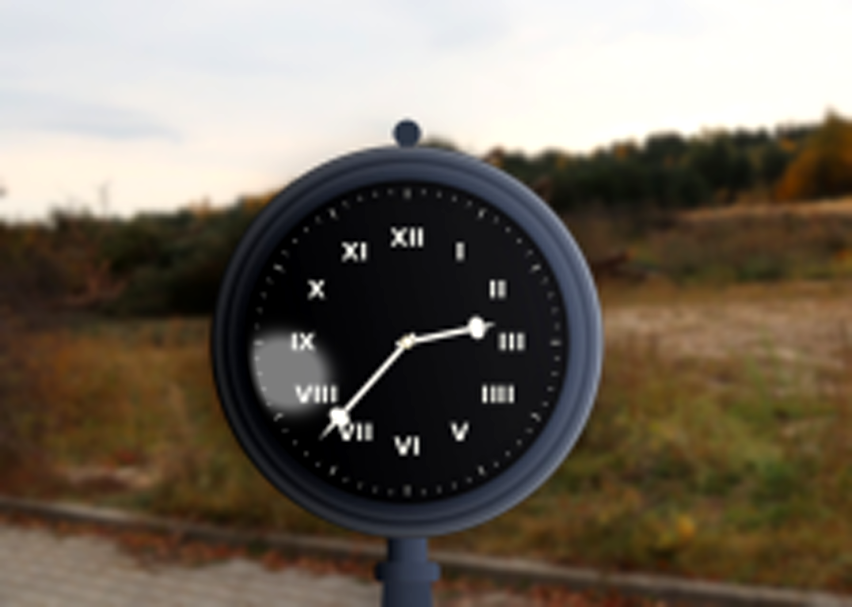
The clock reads h=2 m=37
